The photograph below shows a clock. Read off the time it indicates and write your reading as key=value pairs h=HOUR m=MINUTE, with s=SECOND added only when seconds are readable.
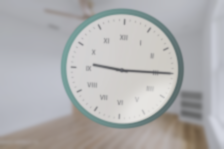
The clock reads h=9 m=15
